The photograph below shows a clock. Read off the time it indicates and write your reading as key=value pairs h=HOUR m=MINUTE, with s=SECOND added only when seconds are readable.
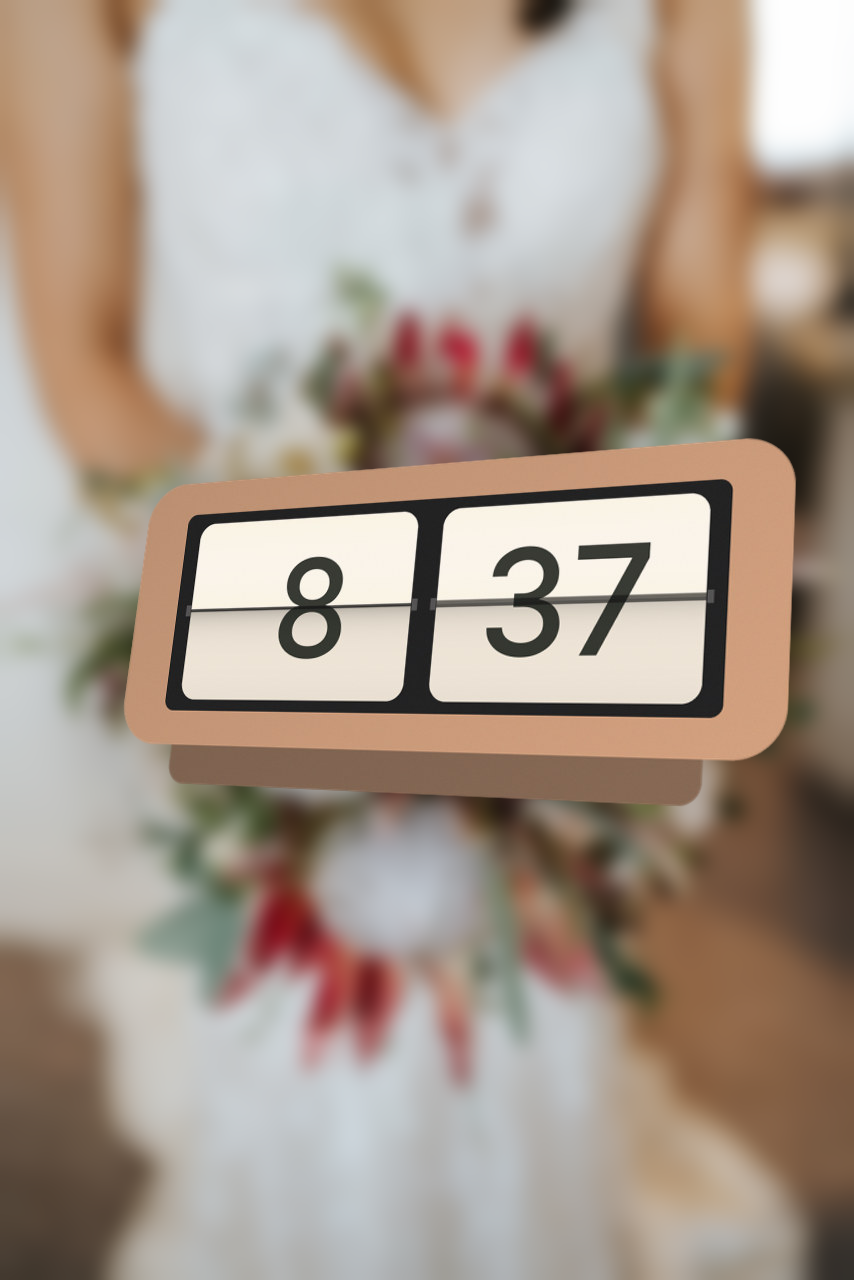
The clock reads h=8 m=37
